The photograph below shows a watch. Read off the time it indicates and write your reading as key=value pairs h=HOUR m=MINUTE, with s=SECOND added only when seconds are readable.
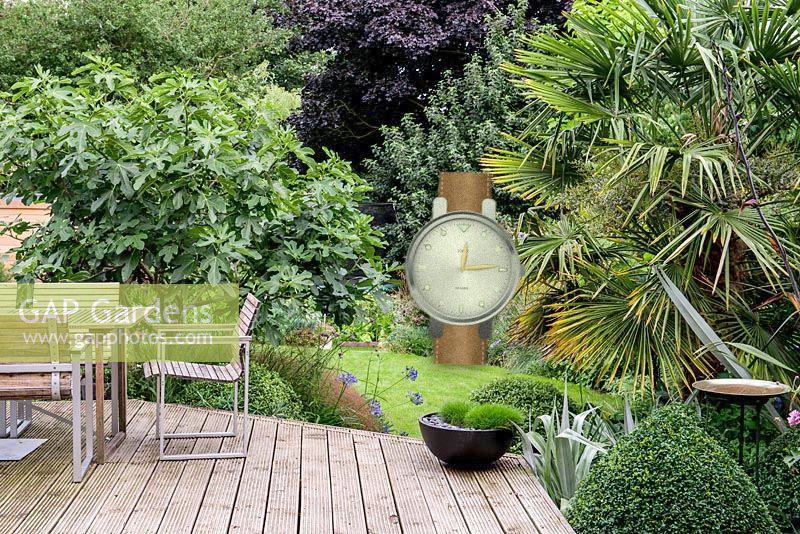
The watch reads h=12 m=14
